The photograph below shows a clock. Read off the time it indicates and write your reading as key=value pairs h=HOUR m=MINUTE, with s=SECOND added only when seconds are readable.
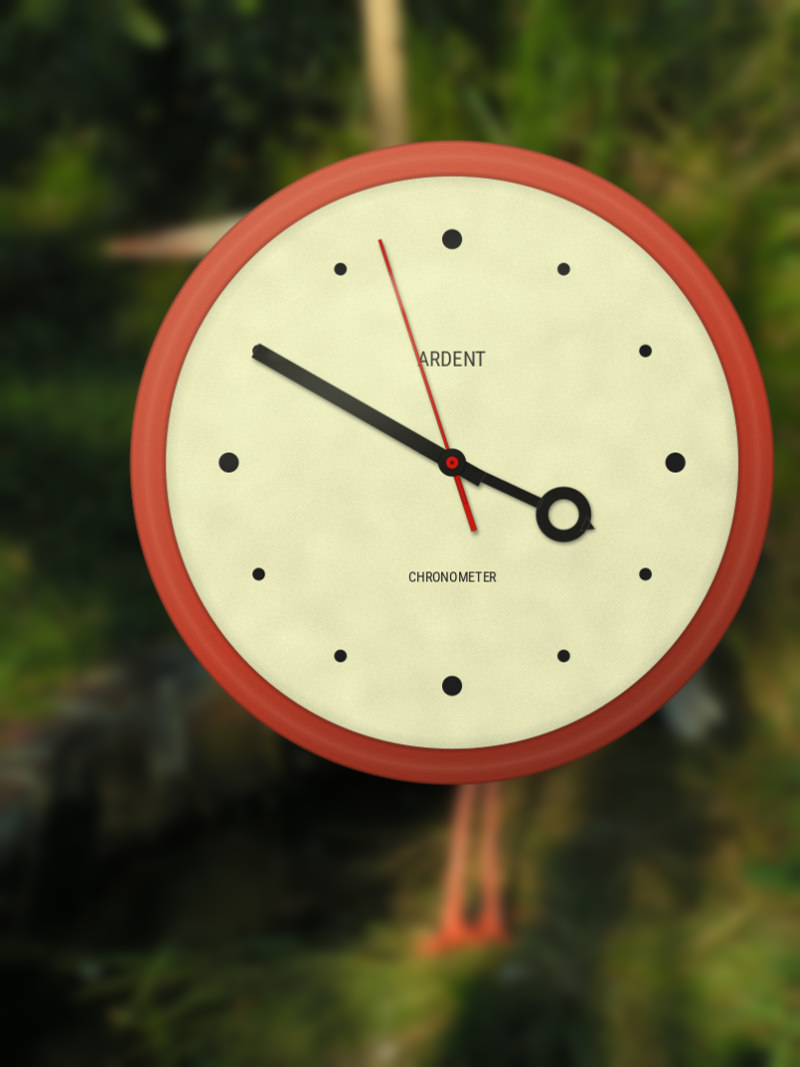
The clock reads h=3 m=49 s=57
